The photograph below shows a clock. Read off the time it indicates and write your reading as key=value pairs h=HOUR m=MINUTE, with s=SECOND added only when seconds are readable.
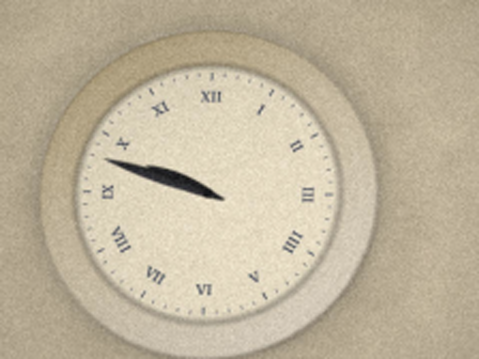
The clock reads h=9 m=48
